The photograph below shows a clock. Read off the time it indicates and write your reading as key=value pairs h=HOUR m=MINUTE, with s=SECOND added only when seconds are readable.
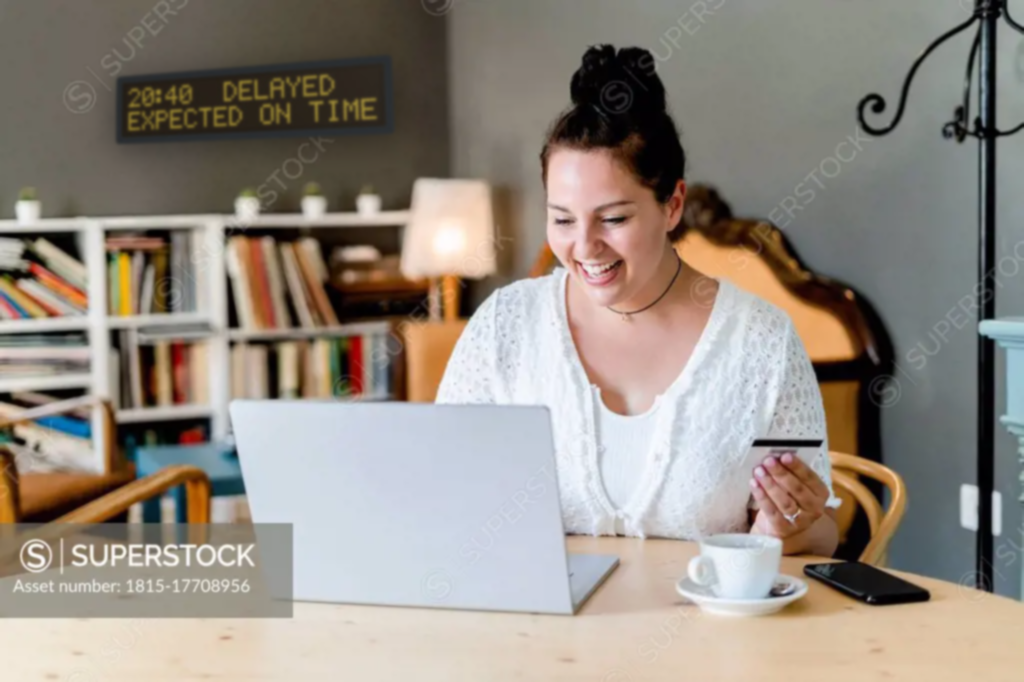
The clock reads h=20 m=40
